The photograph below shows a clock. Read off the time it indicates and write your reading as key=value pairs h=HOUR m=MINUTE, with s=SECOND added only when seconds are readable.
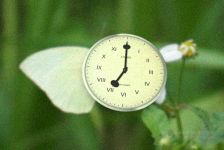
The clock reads h=7 m=0
